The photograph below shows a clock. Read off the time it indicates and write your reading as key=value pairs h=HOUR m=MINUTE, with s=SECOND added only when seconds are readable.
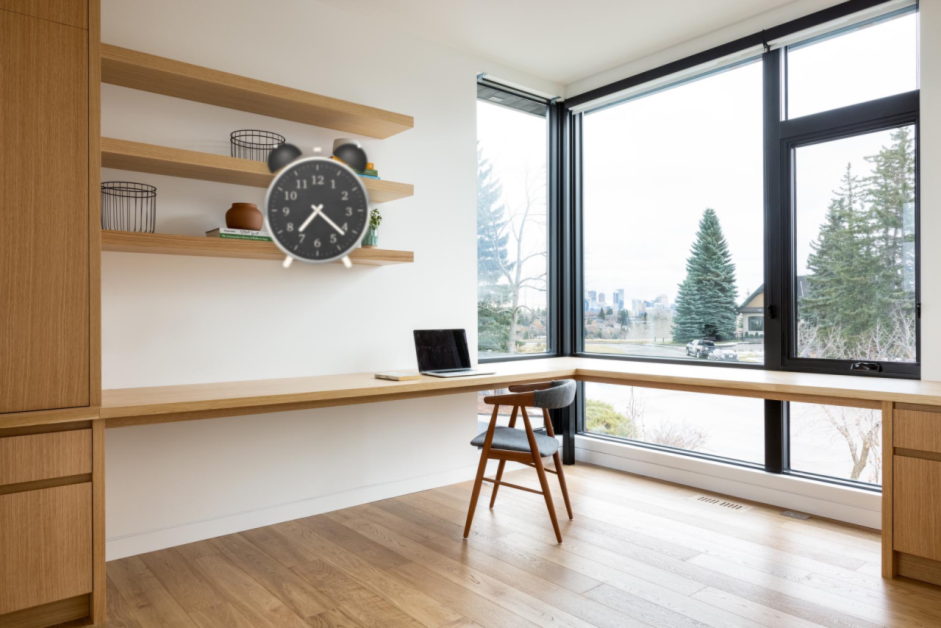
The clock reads h=7 m=22
